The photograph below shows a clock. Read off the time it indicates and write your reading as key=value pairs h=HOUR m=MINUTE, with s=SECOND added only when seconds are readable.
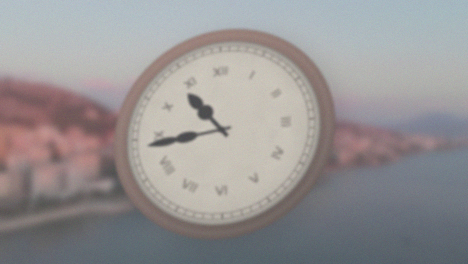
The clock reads h=10 m=44
